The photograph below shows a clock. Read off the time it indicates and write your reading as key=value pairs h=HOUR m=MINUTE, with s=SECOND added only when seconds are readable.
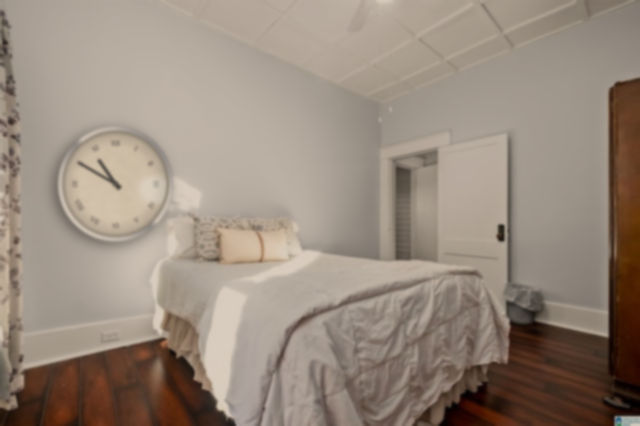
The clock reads h=10 m=50
